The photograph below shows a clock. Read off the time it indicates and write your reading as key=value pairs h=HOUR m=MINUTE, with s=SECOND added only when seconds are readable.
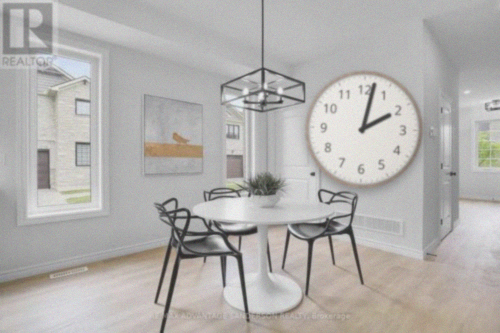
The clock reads h=2 m=2
